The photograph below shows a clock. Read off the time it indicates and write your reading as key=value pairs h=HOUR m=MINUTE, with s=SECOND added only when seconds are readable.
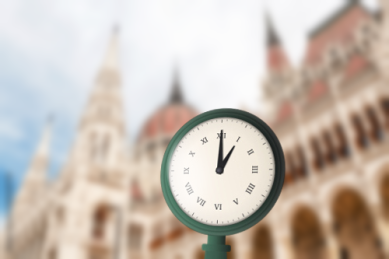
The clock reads h=1 m=0
